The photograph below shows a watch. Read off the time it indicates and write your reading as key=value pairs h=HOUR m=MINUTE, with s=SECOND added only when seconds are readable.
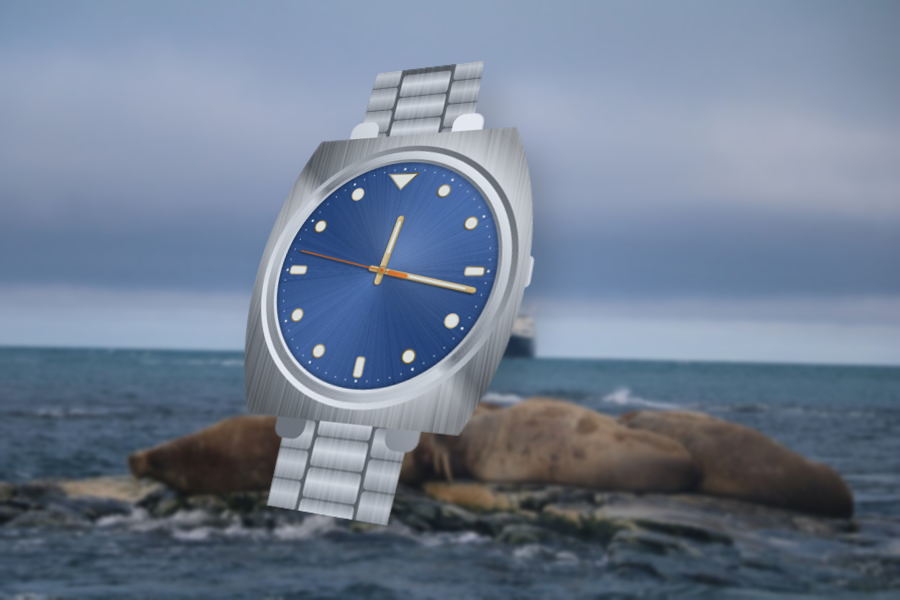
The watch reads h=12 m=16 s=47
